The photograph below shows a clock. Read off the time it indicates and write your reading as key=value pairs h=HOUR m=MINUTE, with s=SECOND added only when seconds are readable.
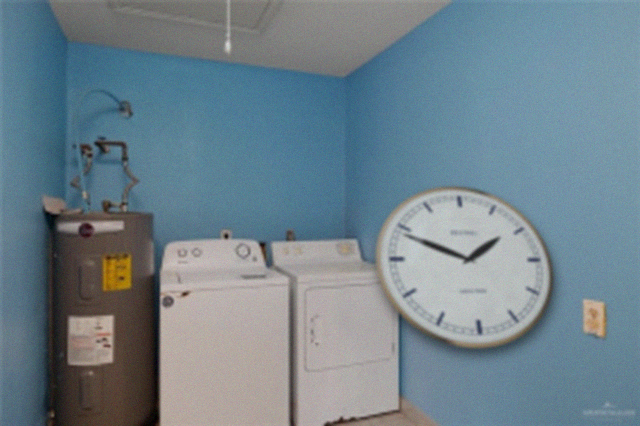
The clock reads h=1 m=49
